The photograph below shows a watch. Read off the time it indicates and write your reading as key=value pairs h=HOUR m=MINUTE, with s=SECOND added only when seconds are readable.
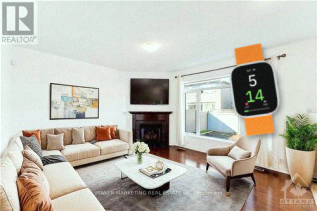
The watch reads h=5 m=14
